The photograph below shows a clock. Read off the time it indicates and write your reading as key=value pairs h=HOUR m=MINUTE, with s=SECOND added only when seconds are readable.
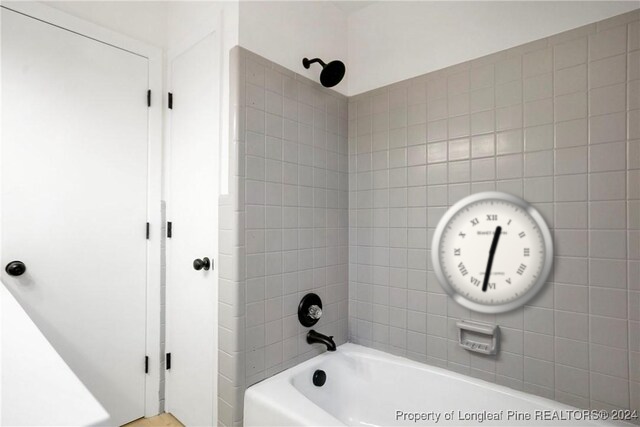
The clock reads h=12 m=32
